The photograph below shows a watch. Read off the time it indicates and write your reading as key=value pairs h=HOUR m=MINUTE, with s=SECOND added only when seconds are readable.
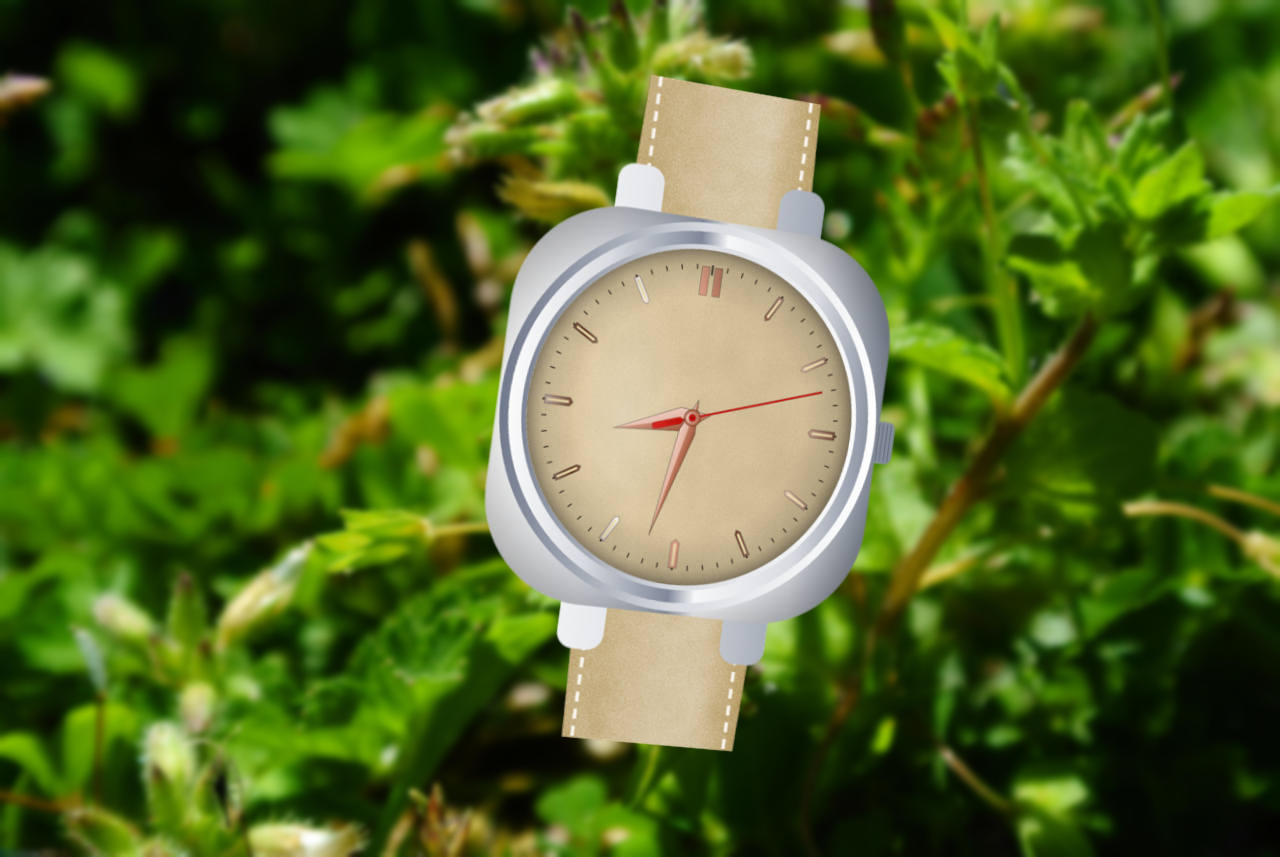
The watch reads h=8 m=32 s=12
